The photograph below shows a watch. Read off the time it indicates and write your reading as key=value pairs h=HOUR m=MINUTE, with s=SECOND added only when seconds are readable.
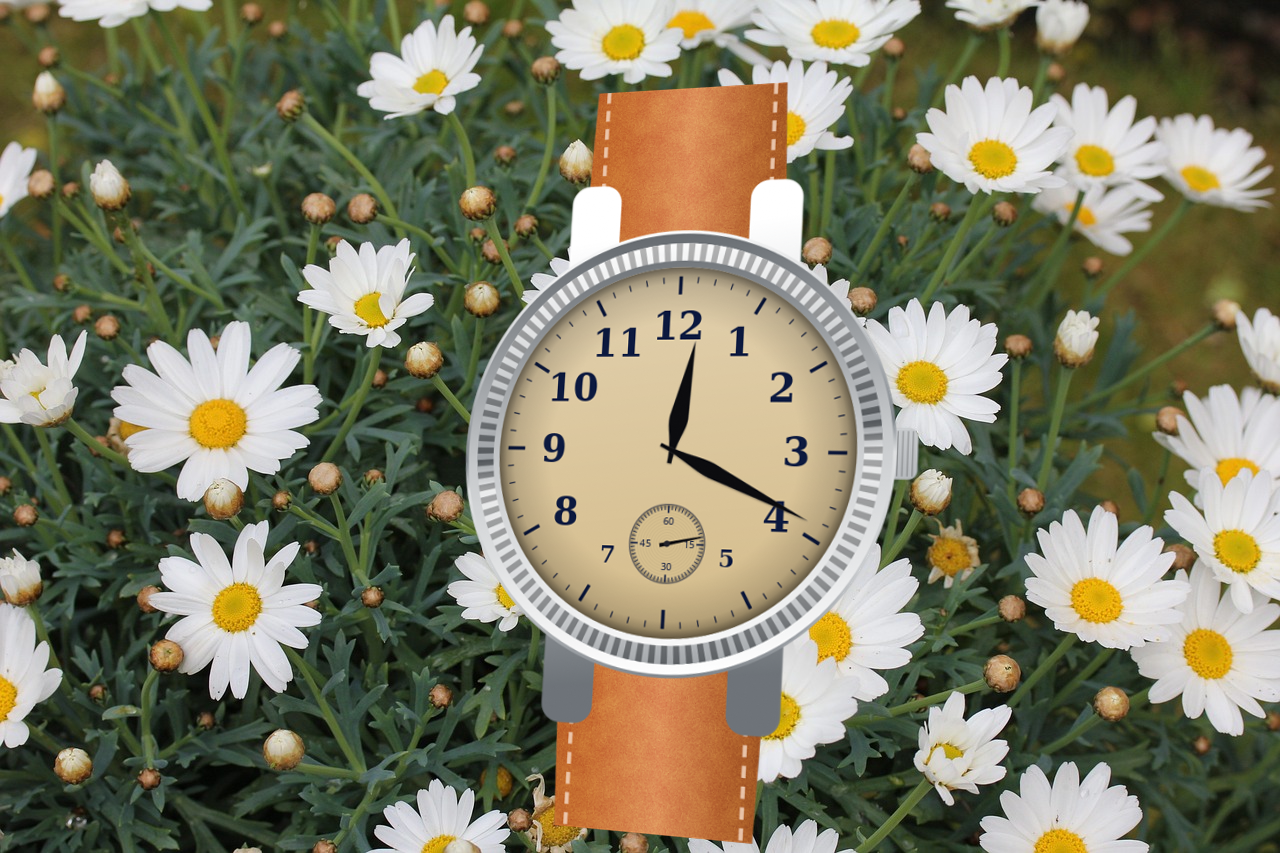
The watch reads h=12 m=19 s=13
